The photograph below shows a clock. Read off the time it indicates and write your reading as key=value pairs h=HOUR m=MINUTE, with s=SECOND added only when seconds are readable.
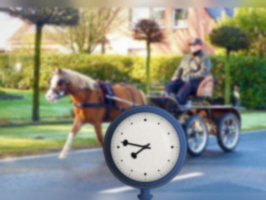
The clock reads h=7 m=47
